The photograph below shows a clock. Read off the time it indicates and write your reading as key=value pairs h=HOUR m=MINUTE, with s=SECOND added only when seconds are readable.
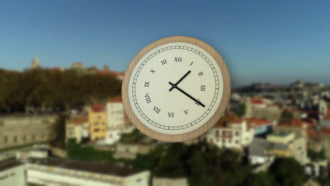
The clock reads h=1 m=20
